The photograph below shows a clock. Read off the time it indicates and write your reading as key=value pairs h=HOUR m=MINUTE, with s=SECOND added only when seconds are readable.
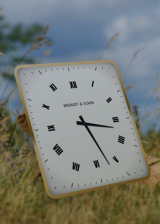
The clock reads h=3 m=27
